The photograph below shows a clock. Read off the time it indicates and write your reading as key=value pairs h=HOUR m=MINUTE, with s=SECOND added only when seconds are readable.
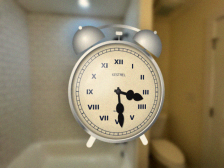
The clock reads h=3 m=29
